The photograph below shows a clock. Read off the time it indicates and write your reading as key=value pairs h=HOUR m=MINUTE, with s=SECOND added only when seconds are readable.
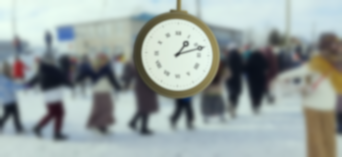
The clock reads h=1 m=12
